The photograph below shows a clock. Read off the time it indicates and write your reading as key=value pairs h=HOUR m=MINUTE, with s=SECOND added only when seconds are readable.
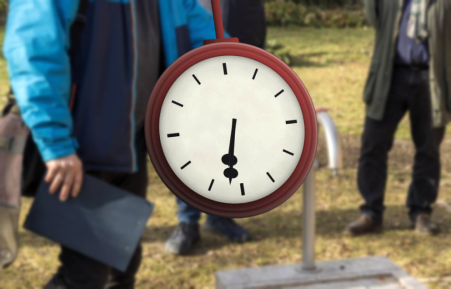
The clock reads h=6 m=32
